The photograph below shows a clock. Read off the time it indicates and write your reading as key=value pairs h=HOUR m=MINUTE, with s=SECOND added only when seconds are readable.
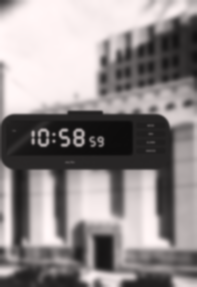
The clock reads h=10 m=58
